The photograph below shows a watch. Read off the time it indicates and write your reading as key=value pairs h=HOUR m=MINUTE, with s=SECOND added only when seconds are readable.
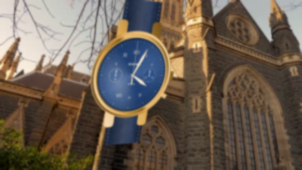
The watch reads h=4 m=4
